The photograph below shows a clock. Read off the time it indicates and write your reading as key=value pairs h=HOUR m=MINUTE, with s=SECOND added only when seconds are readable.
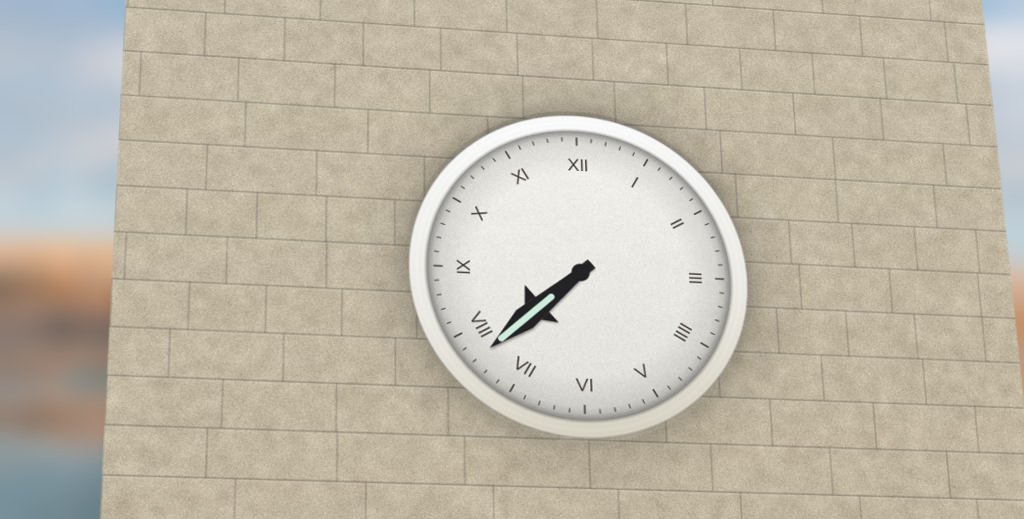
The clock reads h=7 m=38
